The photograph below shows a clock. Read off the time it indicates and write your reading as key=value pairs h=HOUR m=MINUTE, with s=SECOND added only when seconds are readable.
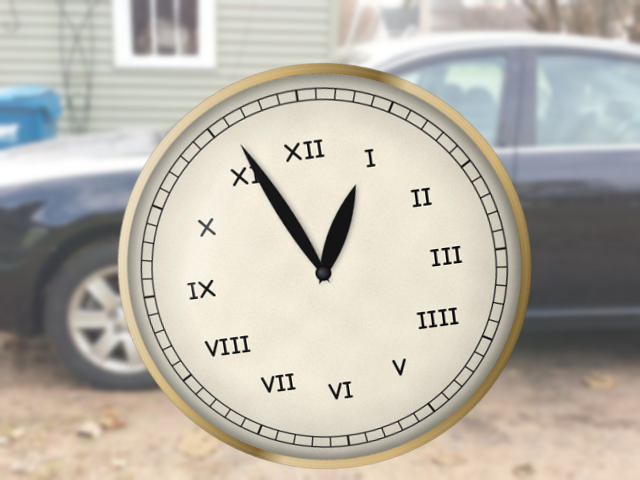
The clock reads h=12 m=56
